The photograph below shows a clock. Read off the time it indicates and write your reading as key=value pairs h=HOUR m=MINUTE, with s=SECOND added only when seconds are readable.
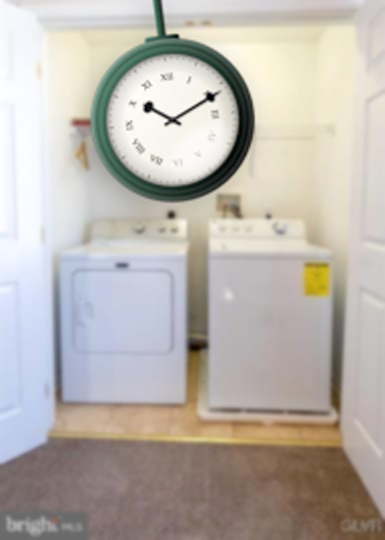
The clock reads h=10 m=11
